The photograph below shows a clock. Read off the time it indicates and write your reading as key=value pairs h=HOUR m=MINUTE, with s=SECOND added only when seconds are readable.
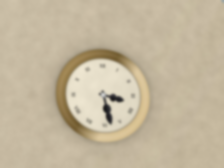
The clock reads h=3 m=28
